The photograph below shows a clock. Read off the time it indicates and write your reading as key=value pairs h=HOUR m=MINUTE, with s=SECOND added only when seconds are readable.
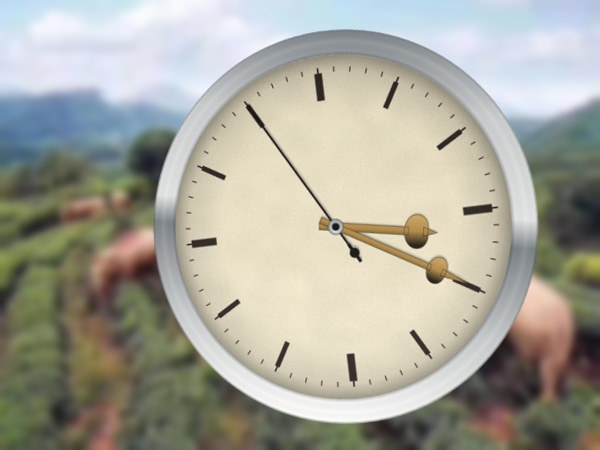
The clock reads h=3 m=19 s=55
